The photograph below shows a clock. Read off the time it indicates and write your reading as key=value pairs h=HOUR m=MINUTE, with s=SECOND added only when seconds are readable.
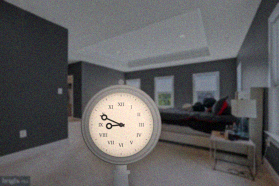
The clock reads h=8 m=49
